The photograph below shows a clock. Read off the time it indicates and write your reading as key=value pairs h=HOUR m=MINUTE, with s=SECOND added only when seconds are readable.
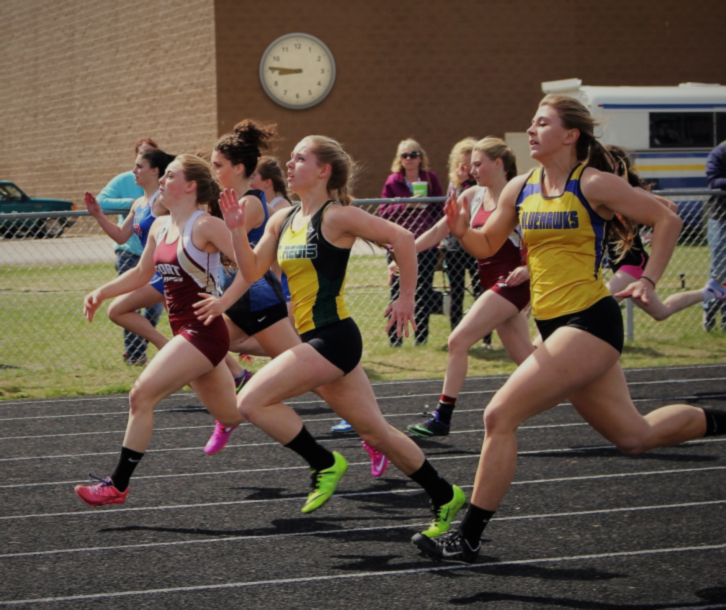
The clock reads h=8 m=46
